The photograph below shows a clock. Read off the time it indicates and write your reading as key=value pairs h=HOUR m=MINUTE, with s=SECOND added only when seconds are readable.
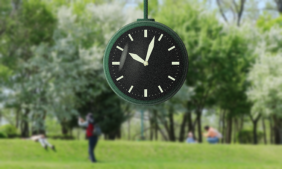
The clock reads h=10 m=3
